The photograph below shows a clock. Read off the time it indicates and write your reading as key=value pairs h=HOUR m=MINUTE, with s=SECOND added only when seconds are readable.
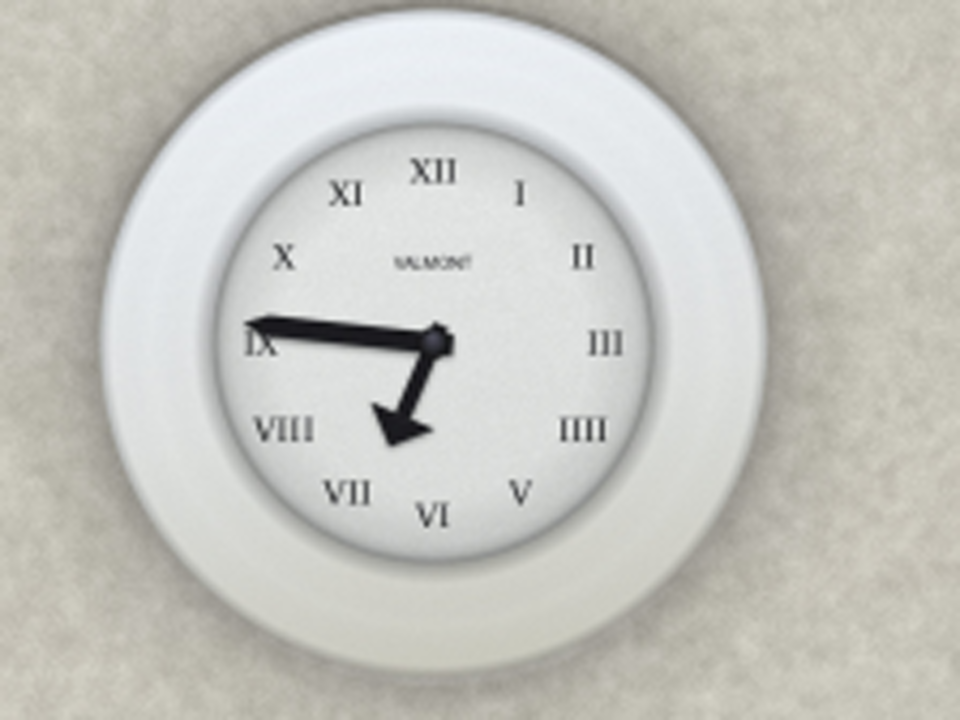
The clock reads h=6 m=46
